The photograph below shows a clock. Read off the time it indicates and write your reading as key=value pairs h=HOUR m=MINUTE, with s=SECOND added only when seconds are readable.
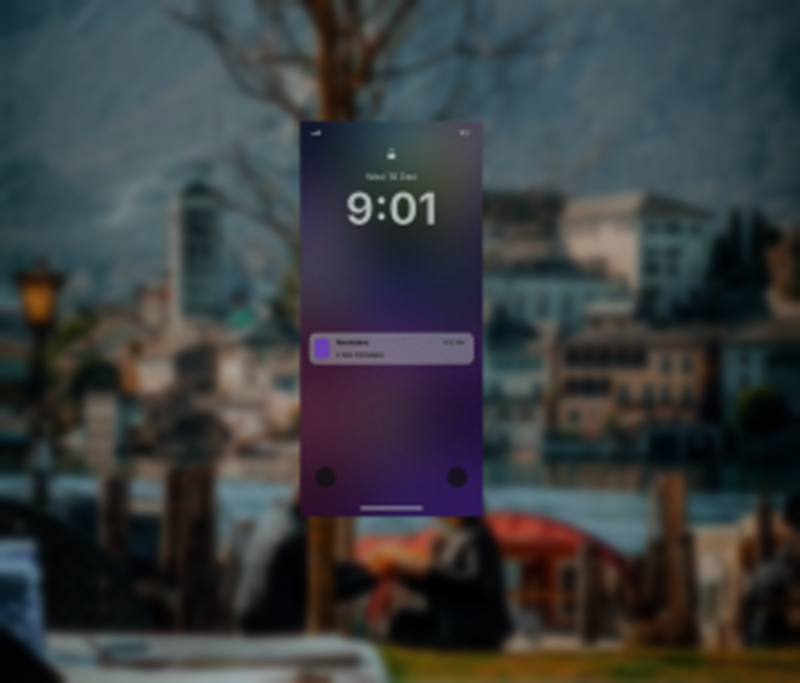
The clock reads h=9 m=1
